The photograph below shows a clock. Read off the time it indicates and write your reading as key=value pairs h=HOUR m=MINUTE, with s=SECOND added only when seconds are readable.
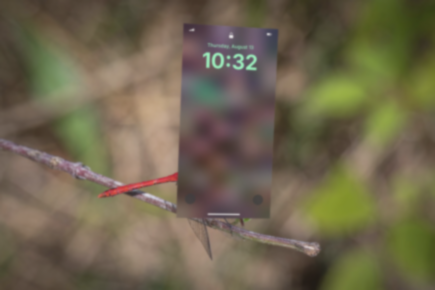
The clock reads h=10 m=32
